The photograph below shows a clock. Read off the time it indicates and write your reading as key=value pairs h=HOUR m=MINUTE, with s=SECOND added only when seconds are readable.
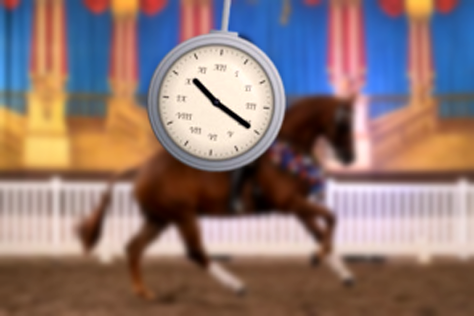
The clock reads h=10 m=20
